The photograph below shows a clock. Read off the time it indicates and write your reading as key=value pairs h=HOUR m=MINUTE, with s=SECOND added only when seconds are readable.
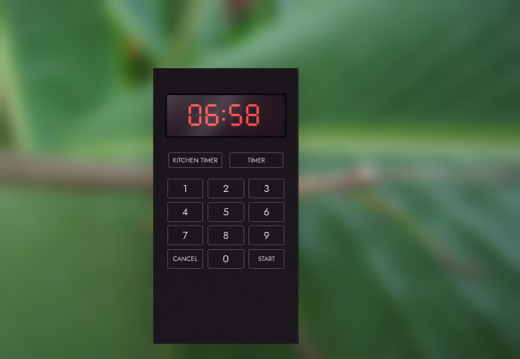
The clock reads h=6 m=58
